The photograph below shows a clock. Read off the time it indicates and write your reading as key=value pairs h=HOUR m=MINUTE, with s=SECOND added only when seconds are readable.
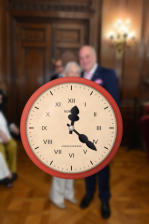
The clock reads h=12 m=22
